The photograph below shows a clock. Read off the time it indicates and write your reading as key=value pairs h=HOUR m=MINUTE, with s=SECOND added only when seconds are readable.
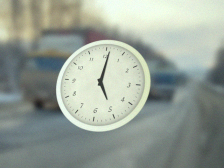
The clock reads h=5 m=1
